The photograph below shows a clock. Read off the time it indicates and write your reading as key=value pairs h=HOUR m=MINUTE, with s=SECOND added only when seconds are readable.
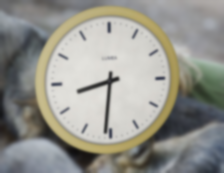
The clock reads h=8 m=31
